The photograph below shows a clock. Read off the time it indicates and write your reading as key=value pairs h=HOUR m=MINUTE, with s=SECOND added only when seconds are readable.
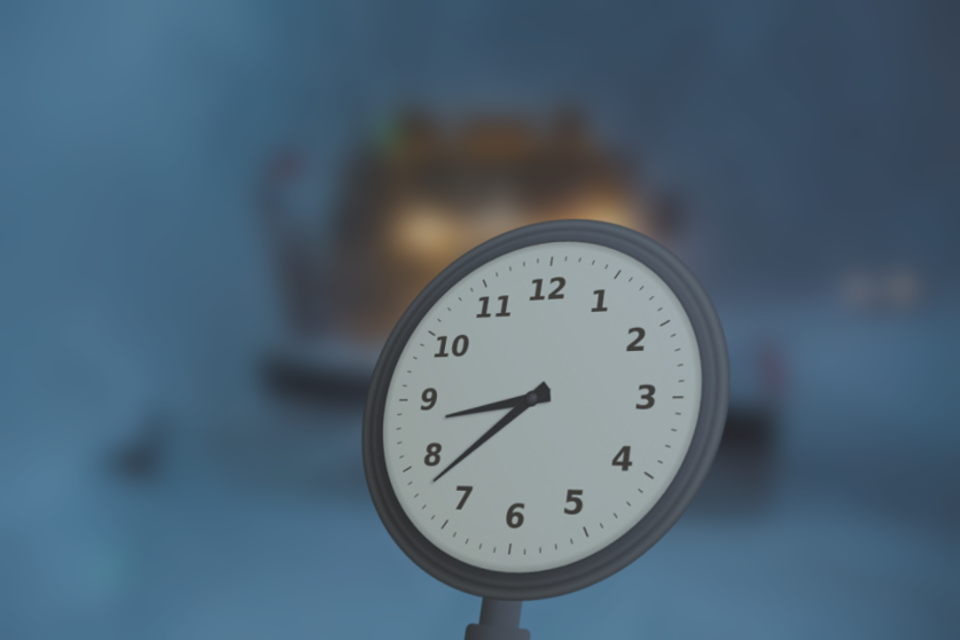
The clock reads h=8 m=38
